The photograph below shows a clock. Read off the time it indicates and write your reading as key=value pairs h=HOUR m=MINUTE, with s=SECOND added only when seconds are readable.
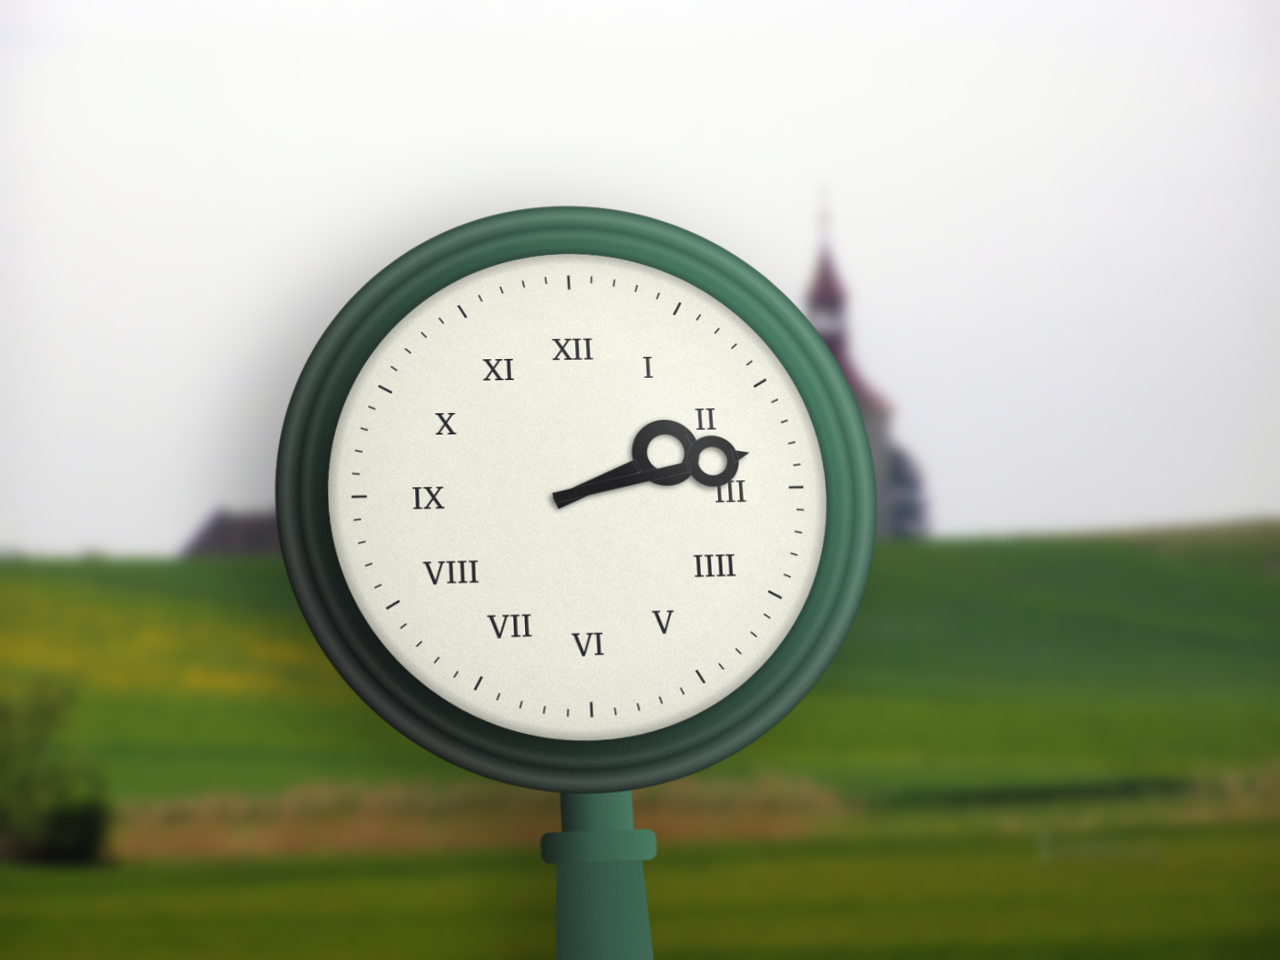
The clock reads h=2 m=13
